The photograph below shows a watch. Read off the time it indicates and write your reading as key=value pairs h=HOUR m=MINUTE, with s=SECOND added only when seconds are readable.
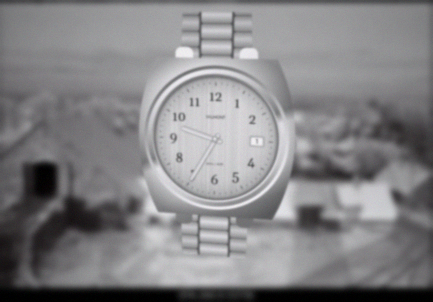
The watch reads h=9 m=35
